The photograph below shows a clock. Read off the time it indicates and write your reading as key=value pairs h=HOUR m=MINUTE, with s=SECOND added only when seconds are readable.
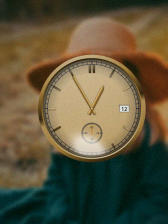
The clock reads h=12 m=55
